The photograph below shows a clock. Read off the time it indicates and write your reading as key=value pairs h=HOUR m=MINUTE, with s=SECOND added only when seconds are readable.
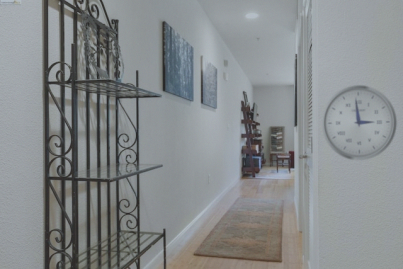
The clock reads h=2 m=59
